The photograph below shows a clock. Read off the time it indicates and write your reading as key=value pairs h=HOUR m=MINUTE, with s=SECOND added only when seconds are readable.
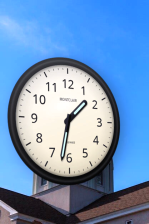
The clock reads h=1 m=32
